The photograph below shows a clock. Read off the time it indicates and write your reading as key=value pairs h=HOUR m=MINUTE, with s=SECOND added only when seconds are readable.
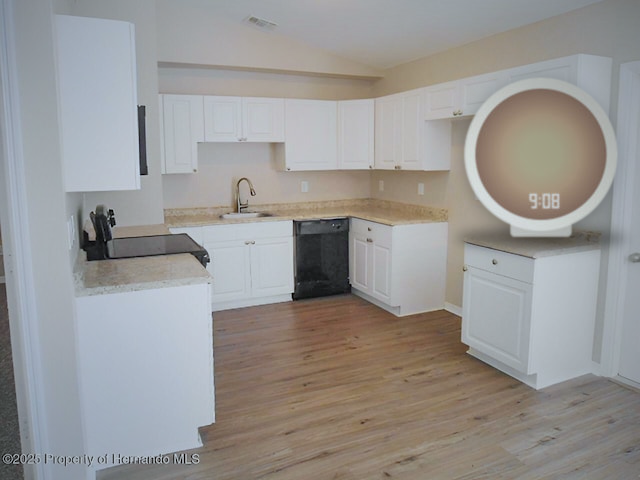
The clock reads h=9 m=8
